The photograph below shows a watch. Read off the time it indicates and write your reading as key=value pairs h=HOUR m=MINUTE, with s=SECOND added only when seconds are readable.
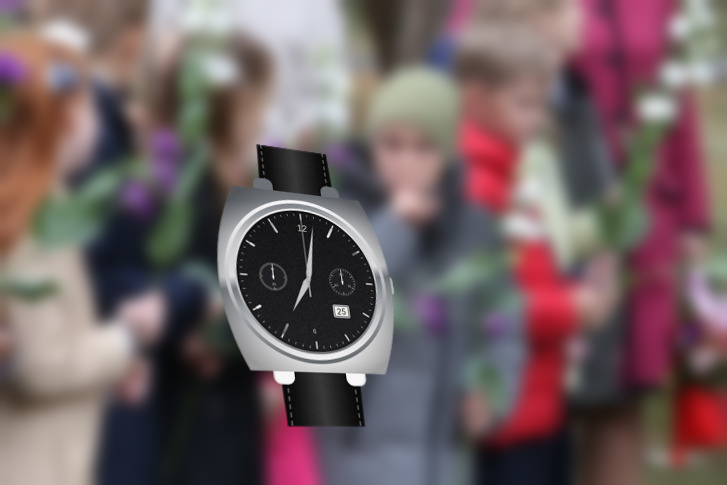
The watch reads h=7 m=2
